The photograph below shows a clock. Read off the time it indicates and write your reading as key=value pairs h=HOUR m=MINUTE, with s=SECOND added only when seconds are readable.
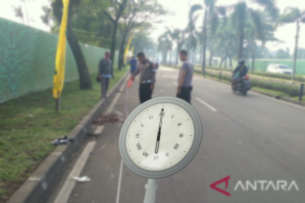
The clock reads h=6 m=0
